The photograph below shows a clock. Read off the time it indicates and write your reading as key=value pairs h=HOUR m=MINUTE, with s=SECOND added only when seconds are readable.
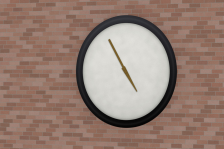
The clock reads h=4 m=55
